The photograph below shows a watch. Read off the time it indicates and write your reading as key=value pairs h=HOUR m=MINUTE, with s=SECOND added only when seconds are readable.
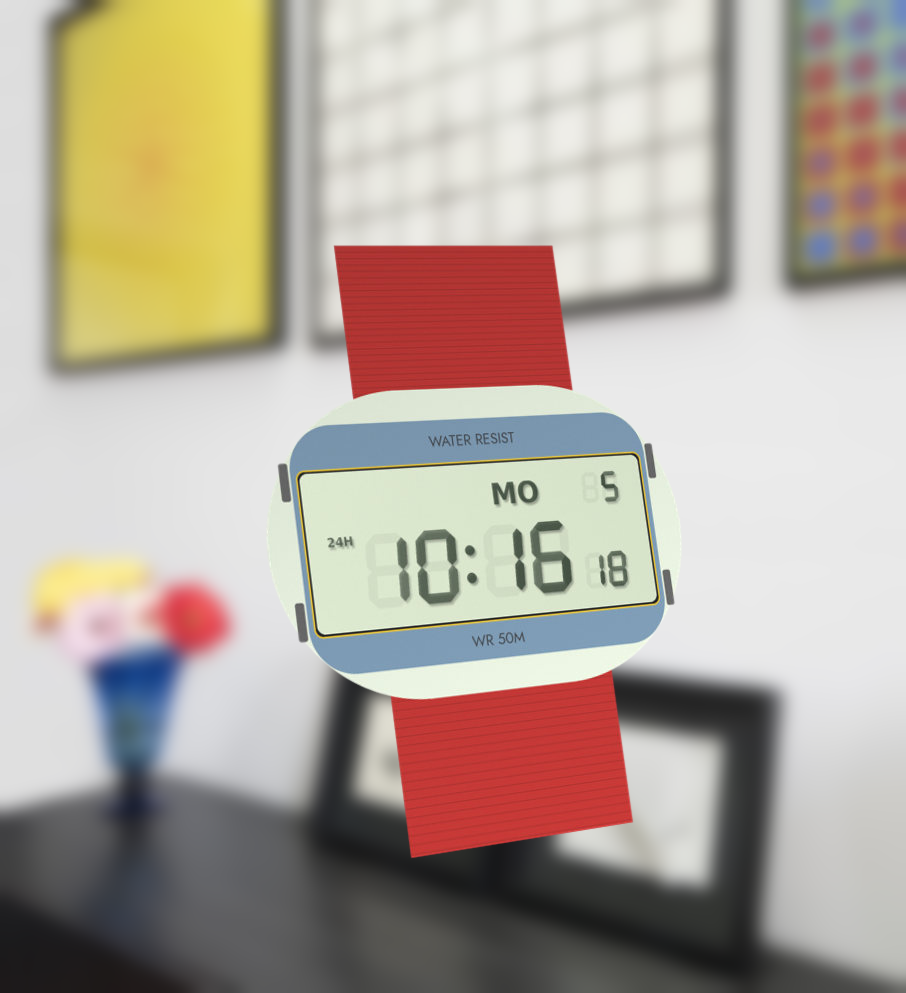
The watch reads h=10 m=16 s=18
